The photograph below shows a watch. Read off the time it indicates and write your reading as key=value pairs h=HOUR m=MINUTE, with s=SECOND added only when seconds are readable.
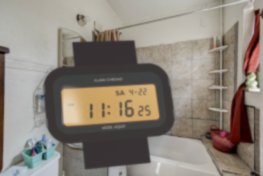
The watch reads h=11 m=16 s=25
